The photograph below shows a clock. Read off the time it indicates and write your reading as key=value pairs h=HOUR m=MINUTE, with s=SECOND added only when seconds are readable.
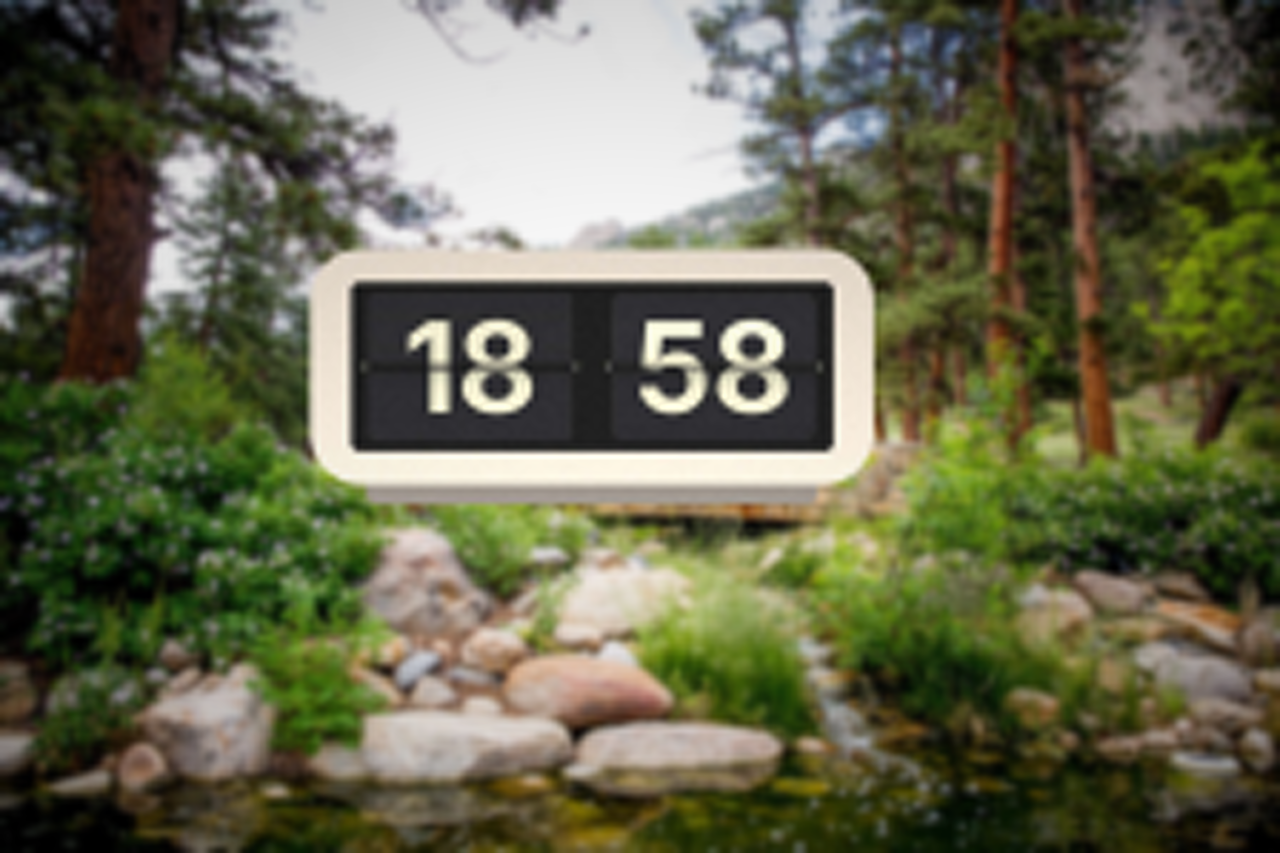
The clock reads h=18 m=58
